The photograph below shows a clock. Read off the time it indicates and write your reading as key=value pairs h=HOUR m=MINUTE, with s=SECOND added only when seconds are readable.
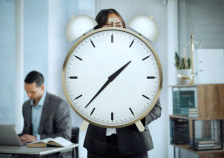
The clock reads h=1 m=37
